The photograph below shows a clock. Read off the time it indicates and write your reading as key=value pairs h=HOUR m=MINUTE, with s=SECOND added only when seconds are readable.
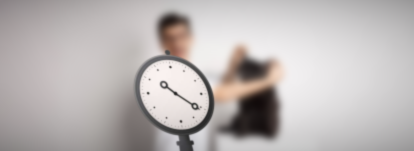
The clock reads h=10 m=21
